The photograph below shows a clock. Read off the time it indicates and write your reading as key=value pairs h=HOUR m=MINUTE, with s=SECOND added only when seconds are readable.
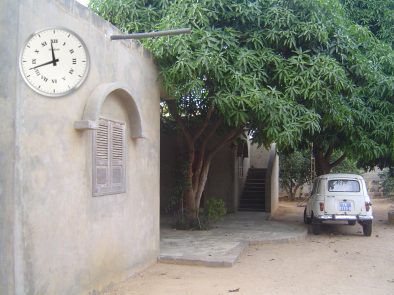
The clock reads h=11 m=42
